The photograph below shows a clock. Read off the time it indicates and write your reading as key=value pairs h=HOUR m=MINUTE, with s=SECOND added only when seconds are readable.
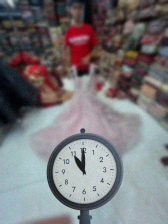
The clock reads h=11 m=0
